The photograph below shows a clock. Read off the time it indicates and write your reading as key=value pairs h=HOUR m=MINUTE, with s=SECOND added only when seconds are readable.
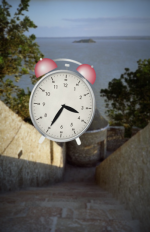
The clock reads h=3 m=35
